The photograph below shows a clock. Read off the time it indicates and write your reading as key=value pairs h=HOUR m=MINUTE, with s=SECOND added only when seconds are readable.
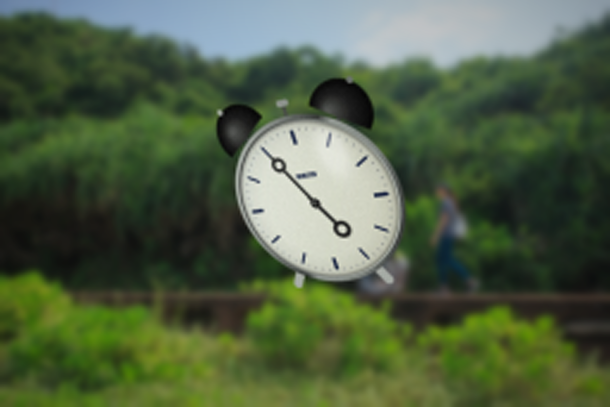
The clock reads h=4 m=55
